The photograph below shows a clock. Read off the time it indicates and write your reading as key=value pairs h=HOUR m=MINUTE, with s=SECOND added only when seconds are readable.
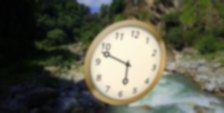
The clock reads h=5 m=48
